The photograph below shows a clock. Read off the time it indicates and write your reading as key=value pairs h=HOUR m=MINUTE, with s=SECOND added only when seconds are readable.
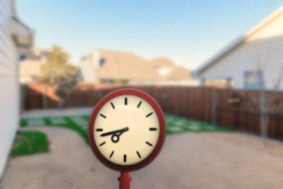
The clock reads h=7 m=43
